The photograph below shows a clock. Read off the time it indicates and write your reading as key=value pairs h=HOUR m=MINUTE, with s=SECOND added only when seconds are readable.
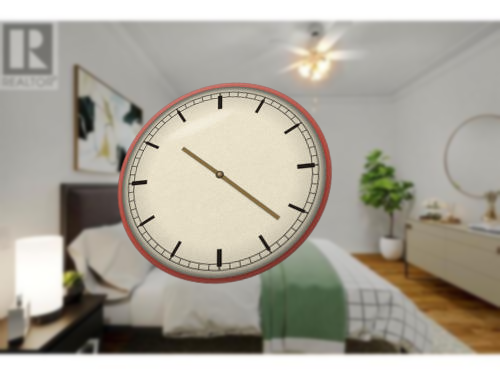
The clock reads h=10 m=22
